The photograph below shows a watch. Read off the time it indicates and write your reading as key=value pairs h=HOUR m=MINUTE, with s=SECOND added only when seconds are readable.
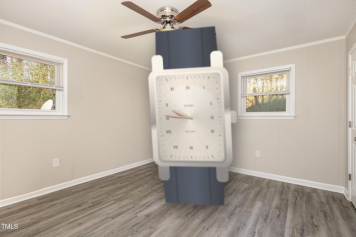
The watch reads h=9 m=46
